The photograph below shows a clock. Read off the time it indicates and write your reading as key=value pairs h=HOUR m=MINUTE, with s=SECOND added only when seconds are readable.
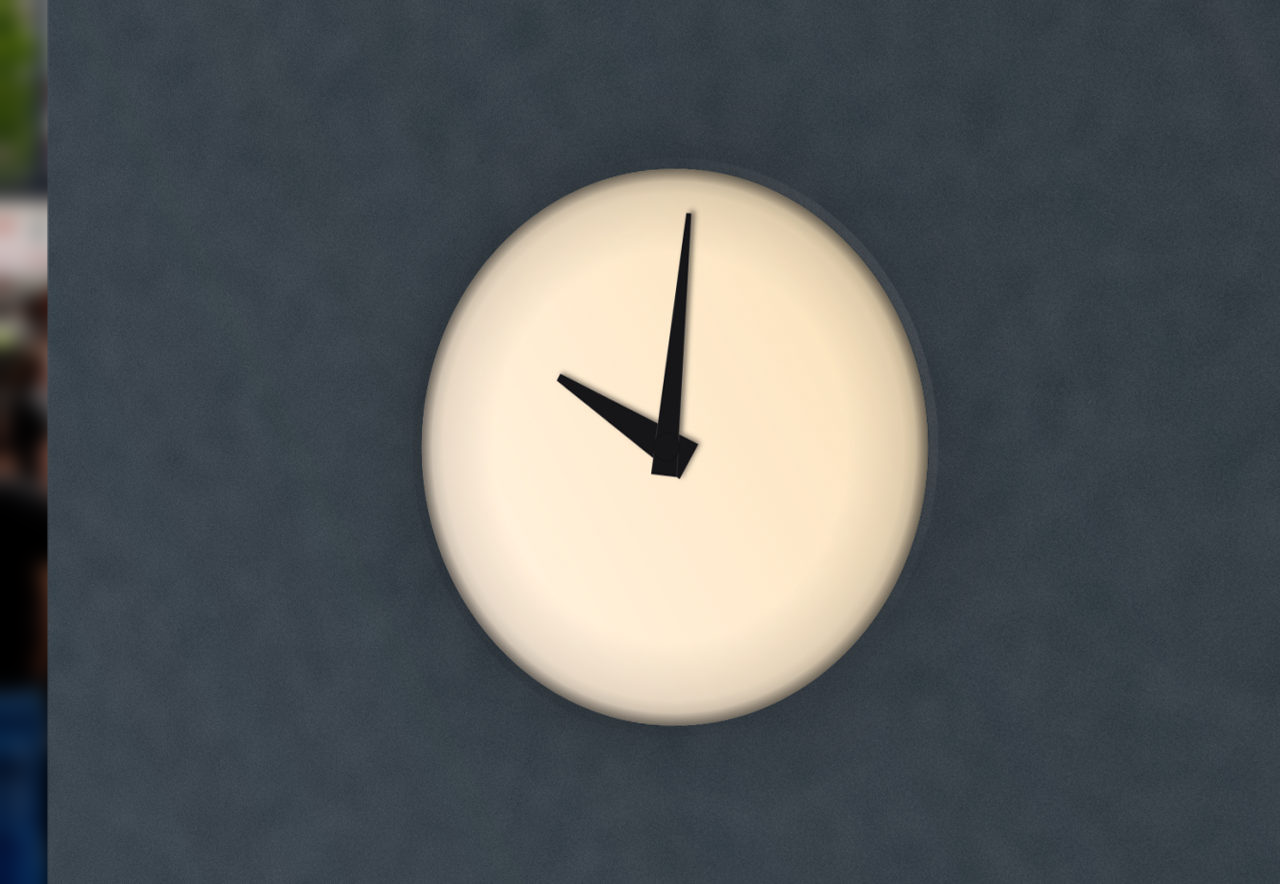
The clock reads h=10 m=1
